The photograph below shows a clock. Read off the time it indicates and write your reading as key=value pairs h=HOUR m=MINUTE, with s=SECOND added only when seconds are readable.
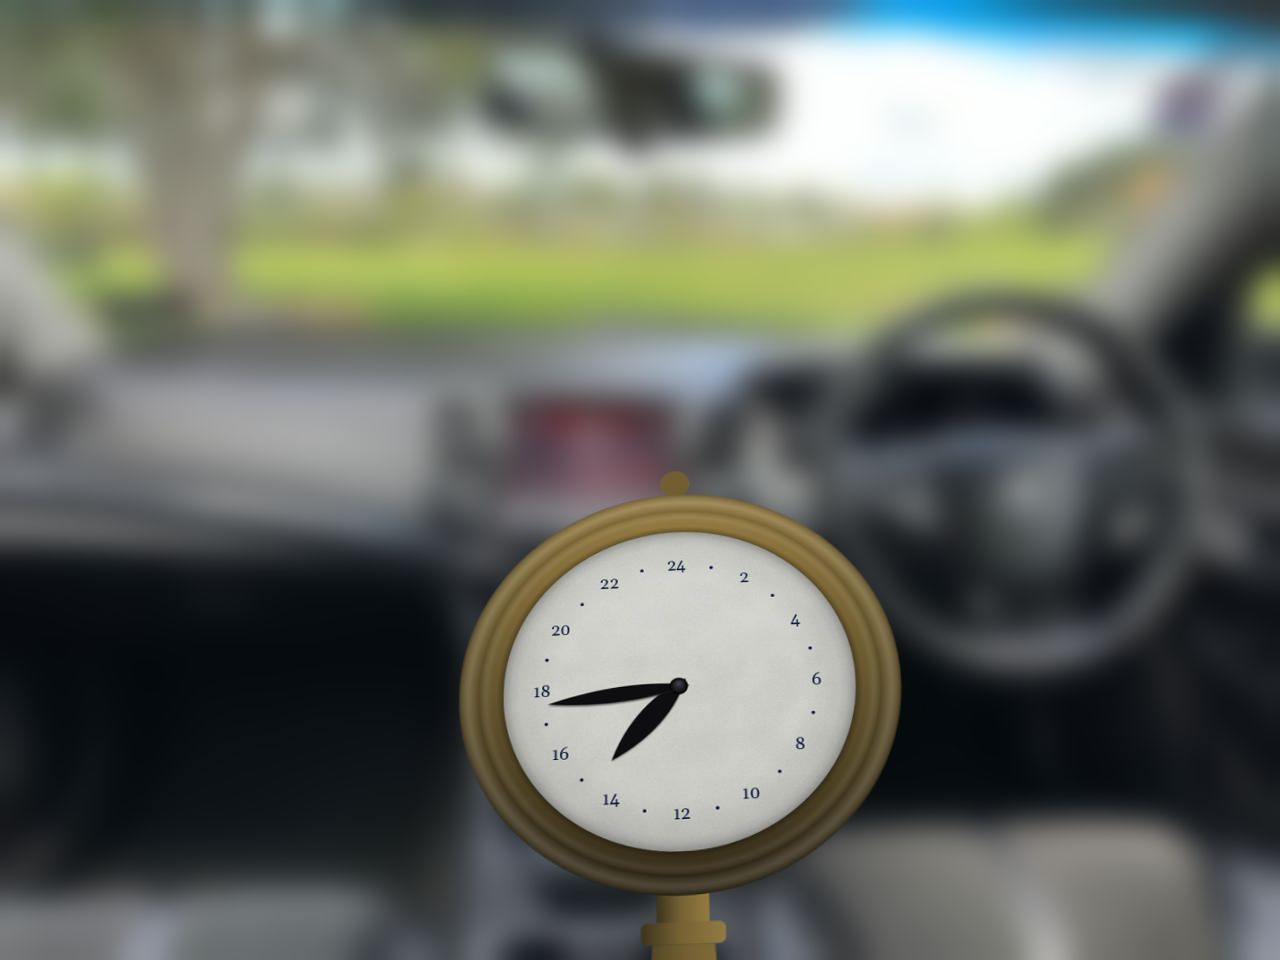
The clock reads h=14 m=44
